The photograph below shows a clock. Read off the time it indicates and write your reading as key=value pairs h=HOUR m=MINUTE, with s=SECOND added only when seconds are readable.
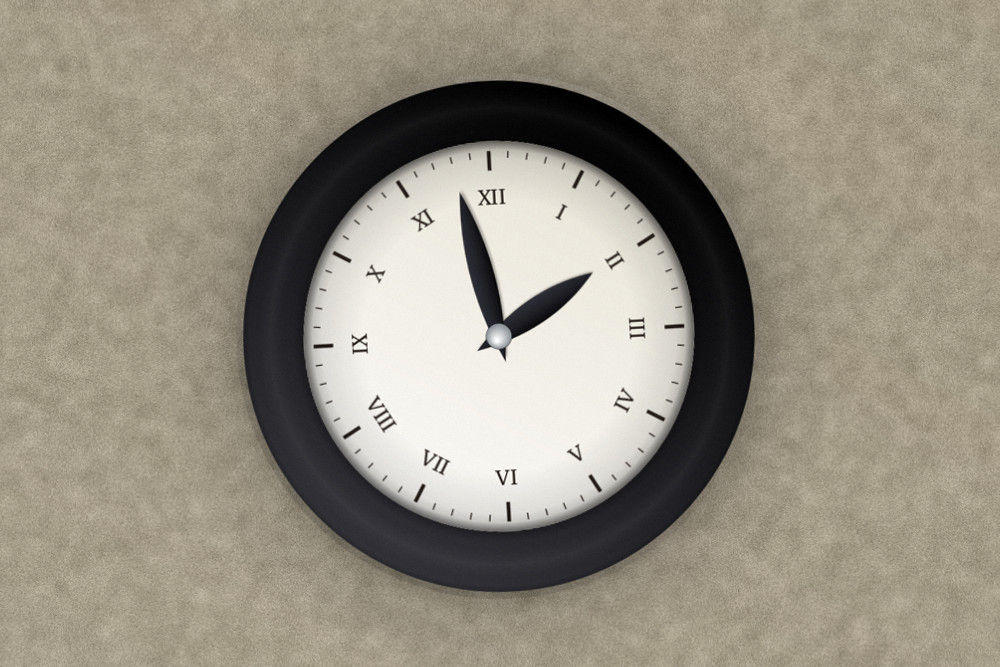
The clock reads h=1 m=58
